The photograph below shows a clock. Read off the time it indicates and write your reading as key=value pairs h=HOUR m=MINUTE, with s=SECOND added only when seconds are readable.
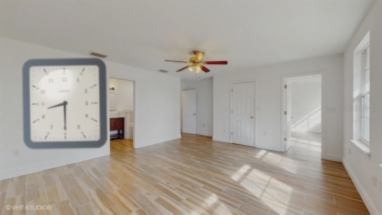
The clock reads h=8 m=30
